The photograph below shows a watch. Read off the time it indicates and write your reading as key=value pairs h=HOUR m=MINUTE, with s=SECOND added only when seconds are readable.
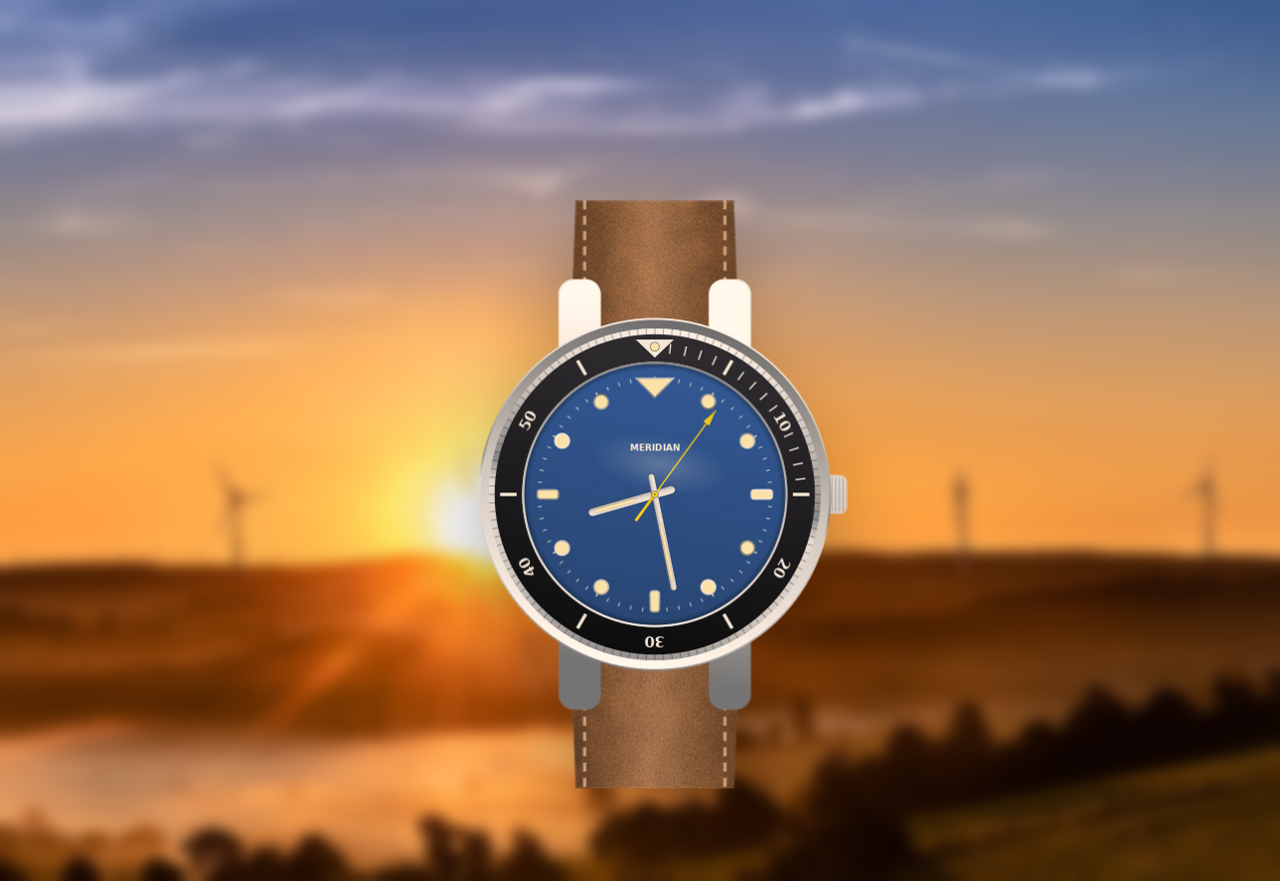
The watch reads h=8 m=28 s=6
